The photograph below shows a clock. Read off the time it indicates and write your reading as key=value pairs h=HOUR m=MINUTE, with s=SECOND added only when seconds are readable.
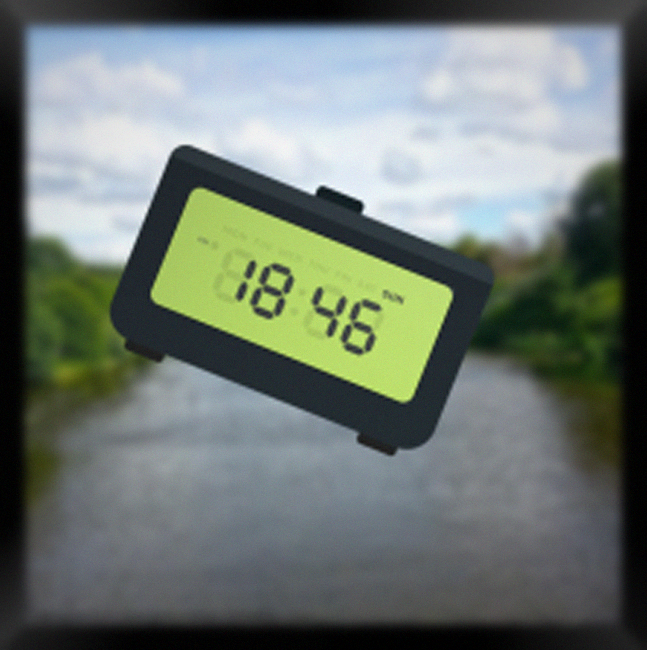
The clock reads h=18 m=46
